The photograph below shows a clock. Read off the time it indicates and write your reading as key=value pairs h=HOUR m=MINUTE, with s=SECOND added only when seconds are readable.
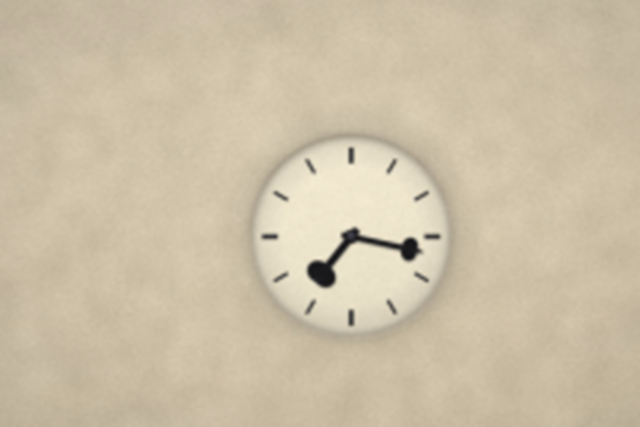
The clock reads h=7 m=17
